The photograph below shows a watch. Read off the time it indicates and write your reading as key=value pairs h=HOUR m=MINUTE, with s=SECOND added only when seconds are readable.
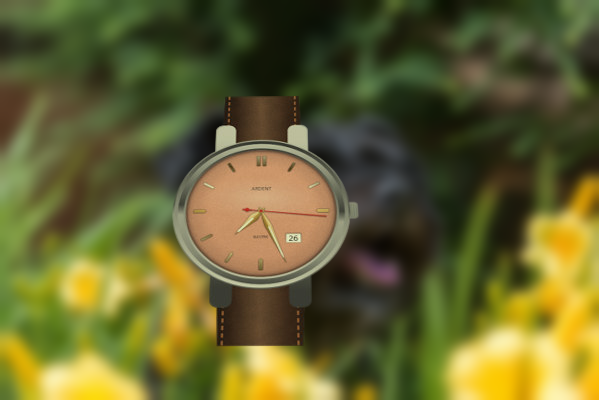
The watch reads h=7 m=26 s=16
